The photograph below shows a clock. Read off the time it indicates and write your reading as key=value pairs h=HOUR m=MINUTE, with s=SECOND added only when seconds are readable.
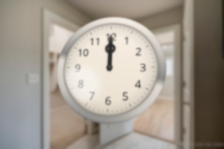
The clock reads h=12 m=0
